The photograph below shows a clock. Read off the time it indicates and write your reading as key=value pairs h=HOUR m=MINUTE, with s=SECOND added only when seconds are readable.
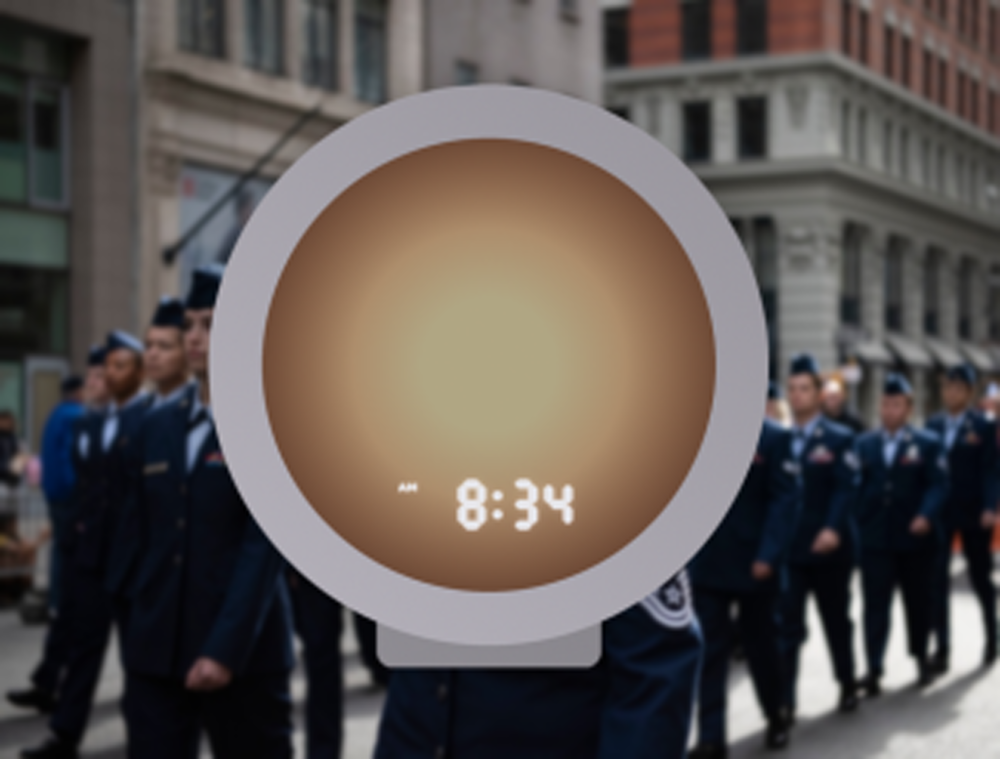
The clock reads h=8 m=34
